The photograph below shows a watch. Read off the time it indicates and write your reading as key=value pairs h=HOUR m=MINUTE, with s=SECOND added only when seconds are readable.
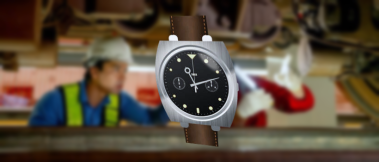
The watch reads h=11 m=12
